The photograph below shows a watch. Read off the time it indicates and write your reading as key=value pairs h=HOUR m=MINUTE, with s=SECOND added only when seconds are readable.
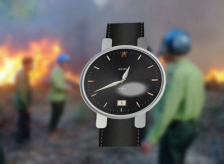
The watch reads h=12 m=41
